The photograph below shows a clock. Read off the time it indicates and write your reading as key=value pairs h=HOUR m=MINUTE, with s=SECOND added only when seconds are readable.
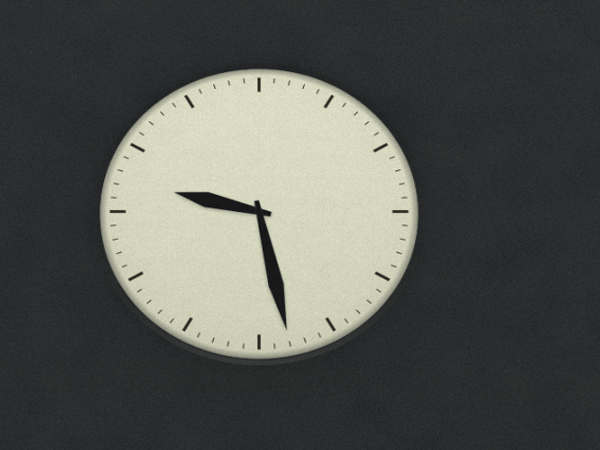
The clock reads h=9 m=28
